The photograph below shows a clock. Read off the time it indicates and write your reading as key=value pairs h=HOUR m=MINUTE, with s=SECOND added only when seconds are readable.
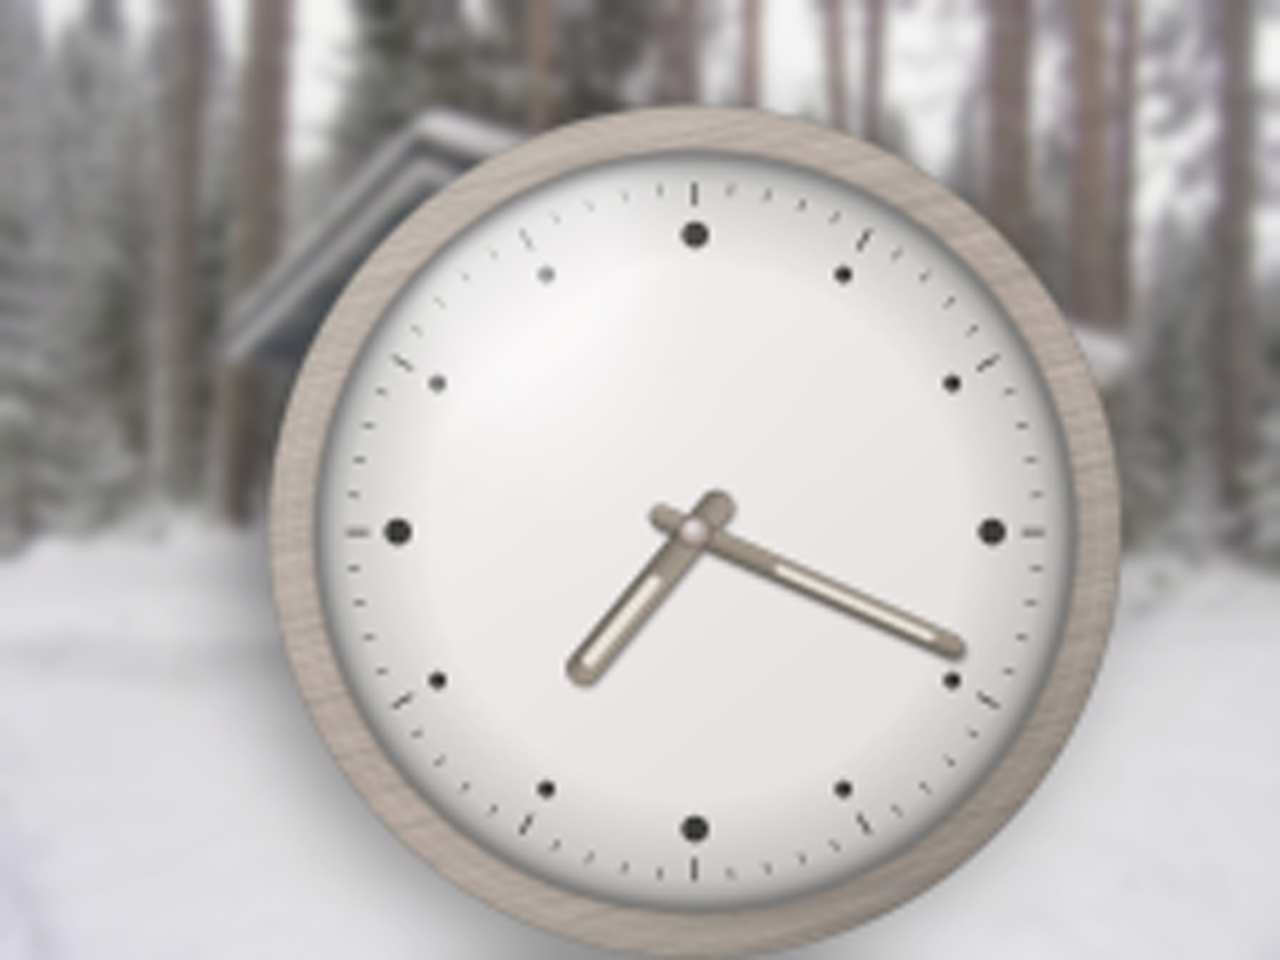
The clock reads h=7 m=19
